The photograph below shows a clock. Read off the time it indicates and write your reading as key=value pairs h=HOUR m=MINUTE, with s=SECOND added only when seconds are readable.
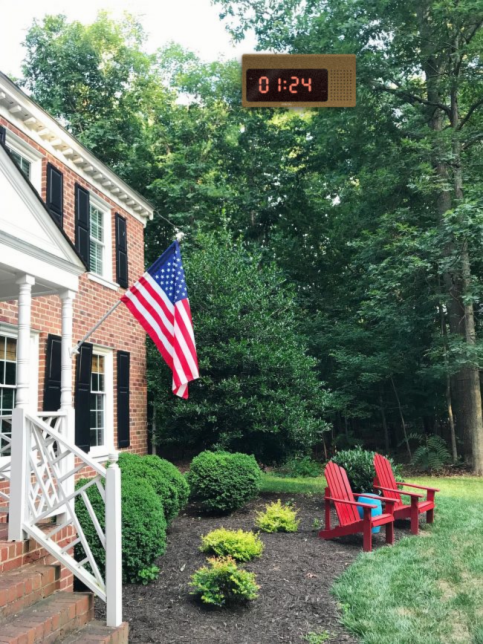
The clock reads h=1 m=24
